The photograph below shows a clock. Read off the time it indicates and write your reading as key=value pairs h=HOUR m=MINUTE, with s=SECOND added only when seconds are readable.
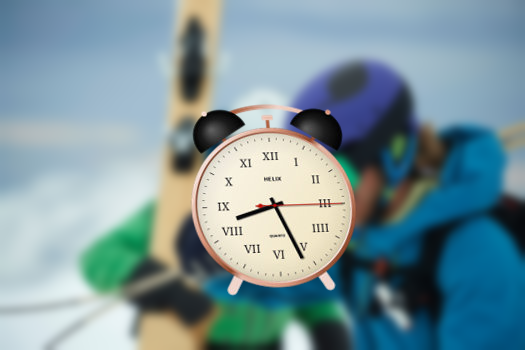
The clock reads h=8 m=26 s=15
